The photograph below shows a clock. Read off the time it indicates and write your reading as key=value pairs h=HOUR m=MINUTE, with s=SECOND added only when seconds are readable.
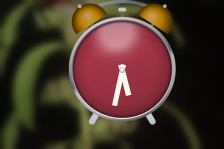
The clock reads h=5 m=32
